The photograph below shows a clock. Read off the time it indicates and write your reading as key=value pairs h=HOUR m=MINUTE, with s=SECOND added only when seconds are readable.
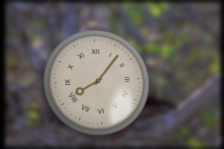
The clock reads h=8 m=7
